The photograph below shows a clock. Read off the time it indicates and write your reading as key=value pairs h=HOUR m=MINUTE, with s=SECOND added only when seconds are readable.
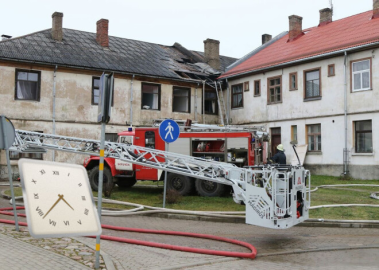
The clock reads h=4 m=38
